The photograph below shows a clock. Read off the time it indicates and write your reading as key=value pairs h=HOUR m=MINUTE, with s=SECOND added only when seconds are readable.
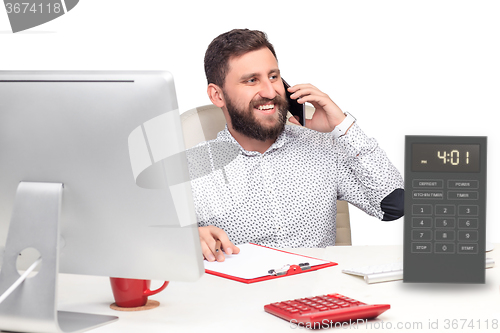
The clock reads h=4 m=1
